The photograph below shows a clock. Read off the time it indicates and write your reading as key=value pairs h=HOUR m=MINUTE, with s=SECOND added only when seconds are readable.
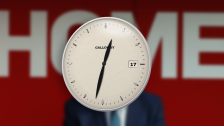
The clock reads h=12 m=32
